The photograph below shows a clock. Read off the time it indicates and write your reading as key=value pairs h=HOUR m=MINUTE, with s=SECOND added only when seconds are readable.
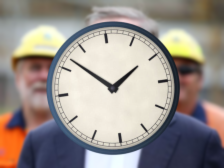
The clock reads h=1 m=52
